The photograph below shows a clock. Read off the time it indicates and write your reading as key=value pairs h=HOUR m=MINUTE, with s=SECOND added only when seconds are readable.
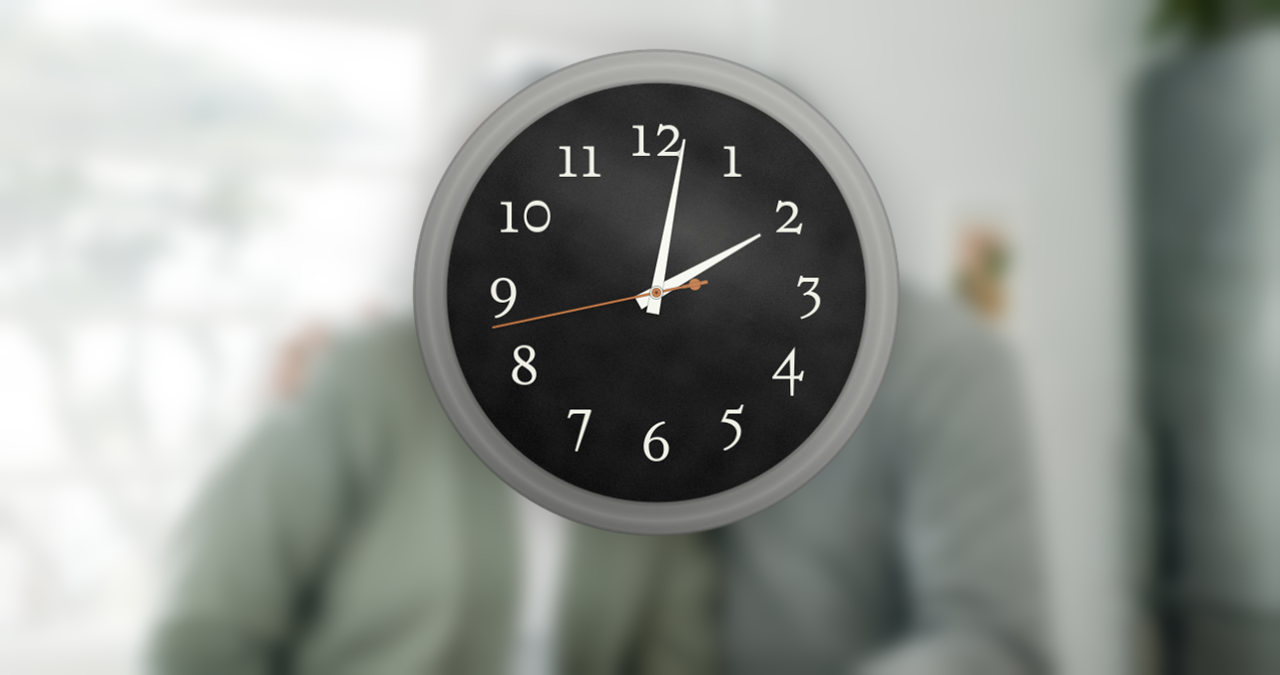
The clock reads h=2 m=1 s=43
